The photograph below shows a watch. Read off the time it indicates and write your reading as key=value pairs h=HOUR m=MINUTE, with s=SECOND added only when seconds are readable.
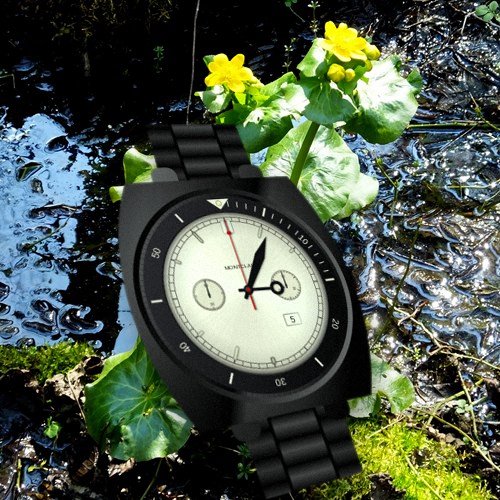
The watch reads h=3 m=6
